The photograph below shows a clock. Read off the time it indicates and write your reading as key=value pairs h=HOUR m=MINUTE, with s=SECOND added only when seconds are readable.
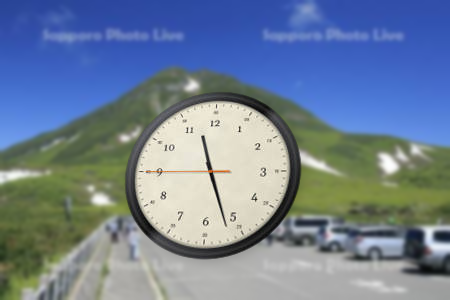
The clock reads h=11 m=26 s=45
